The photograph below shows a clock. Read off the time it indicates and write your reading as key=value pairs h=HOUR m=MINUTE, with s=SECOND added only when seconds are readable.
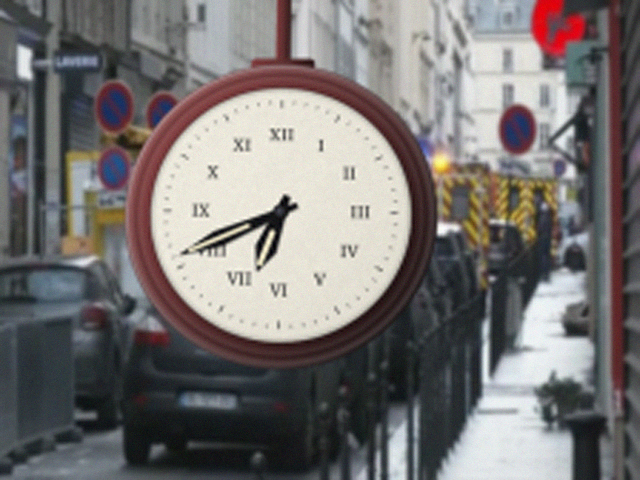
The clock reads h=6 m=41
